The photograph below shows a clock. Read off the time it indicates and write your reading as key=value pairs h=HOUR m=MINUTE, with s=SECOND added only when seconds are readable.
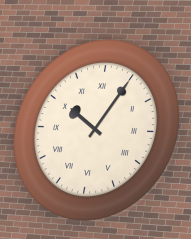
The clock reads h=10 m=5
